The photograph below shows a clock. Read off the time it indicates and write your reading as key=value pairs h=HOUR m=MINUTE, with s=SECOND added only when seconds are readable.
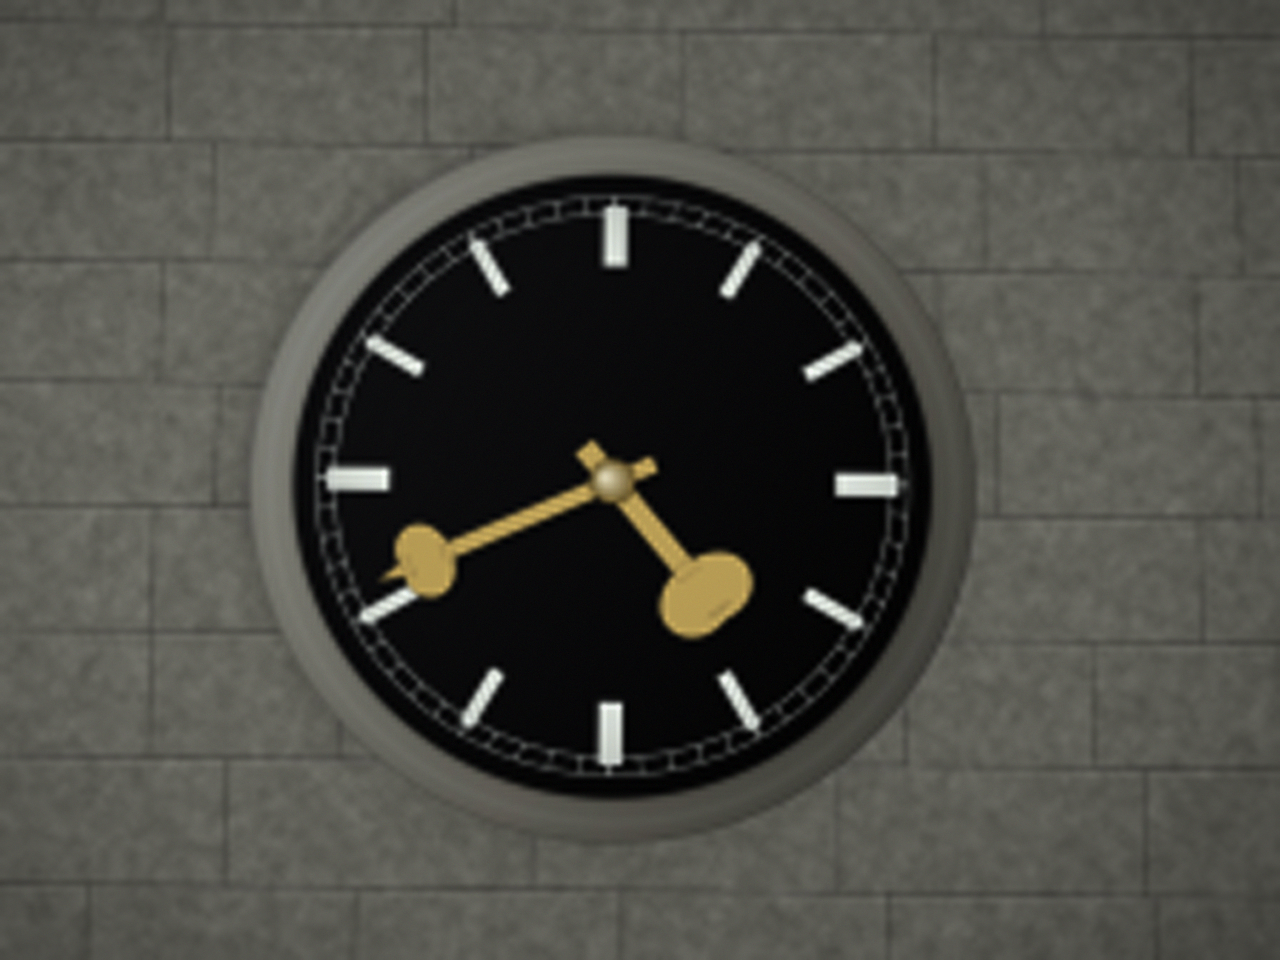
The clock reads h=4 m=41
